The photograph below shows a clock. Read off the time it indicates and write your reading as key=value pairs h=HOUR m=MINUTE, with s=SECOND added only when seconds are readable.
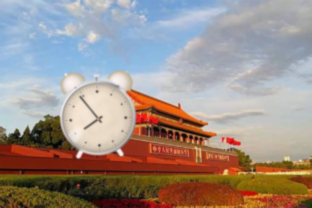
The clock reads h=7 m=54
